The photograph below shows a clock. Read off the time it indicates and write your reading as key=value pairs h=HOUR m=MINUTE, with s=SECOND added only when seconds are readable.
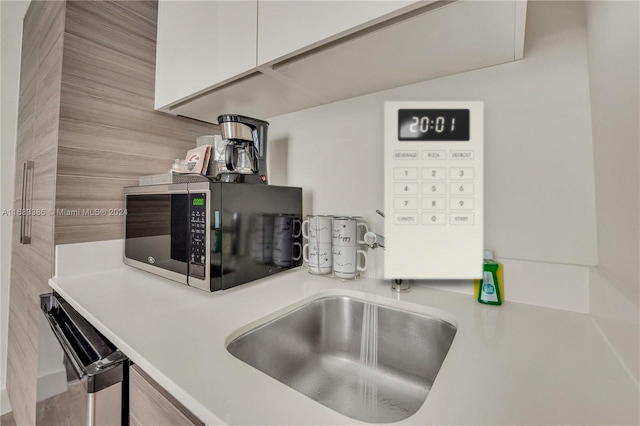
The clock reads h=20 m=1
